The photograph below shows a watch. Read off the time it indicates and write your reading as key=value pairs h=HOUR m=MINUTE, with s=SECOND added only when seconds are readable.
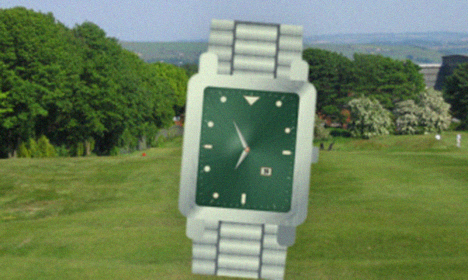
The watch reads h=6 m=55
